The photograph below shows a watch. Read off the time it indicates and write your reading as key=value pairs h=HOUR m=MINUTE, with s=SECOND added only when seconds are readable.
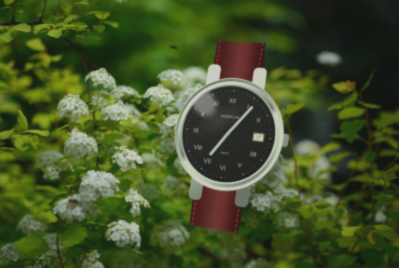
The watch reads h=7 m=6
